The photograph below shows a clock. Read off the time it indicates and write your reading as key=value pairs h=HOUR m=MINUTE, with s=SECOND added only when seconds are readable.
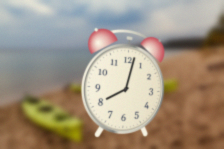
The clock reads h=8 m=2
